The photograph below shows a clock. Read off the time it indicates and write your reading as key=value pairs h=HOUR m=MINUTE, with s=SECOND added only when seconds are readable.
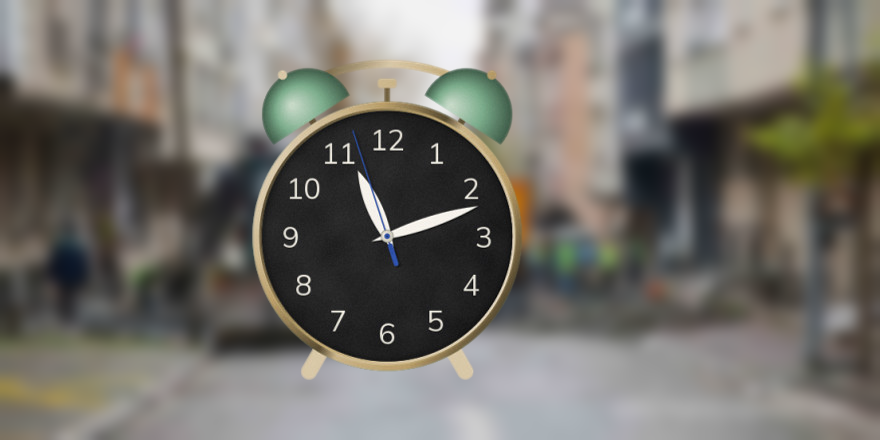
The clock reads h=11 m=11 s=57
